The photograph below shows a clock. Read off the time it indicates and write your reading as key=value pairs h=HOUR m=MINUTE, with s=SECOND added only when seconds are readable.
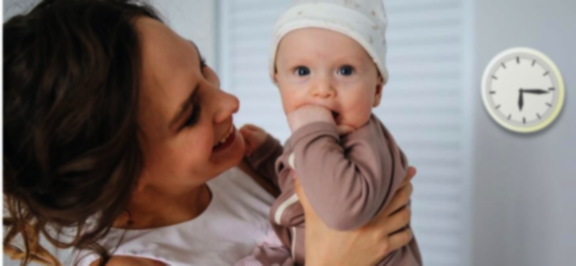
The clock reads h=6 m=16
